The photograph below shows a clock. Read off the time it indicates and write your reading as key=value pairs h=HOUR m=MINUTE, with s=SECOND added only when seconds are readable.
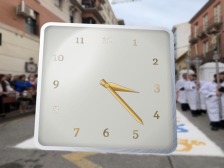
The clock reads h=3 m=23
